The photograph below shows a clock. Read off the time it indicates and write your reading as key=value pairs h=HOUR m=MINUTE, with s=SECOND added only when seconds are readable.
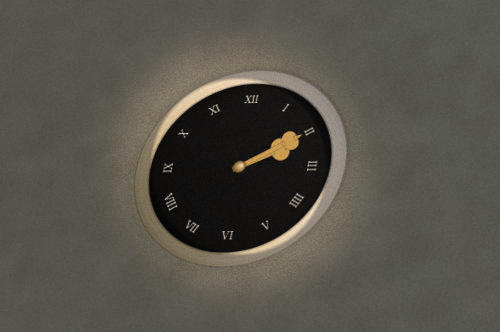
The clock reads h=2 m=10
